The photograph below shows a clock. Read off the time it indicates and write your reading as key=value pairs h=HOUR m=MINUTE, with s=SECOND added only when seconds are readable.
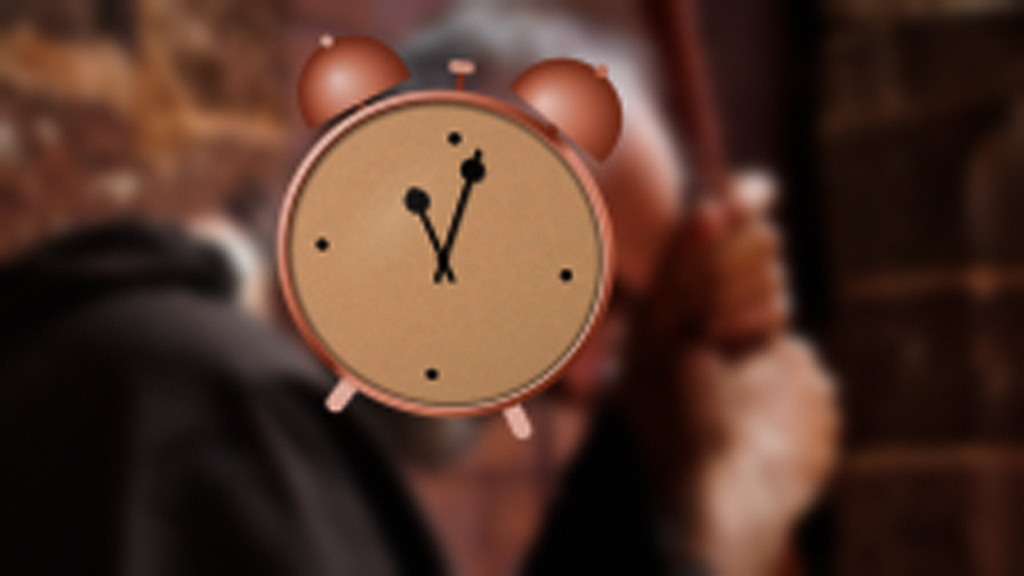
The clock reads h=11 m=2
